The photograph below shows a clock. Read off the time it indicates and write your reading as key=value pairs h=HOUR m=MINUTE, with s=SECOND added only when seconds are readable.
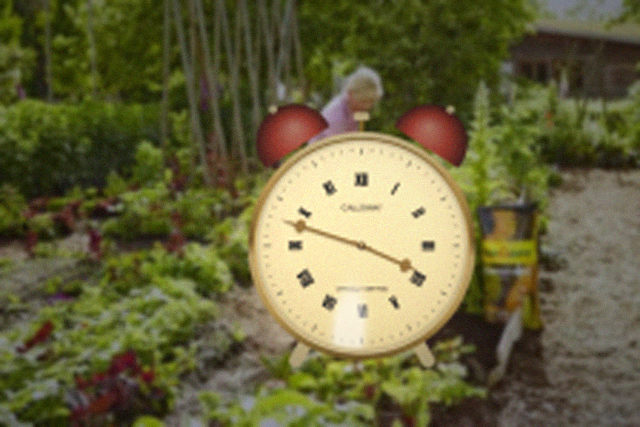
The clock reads h=3 m=48
